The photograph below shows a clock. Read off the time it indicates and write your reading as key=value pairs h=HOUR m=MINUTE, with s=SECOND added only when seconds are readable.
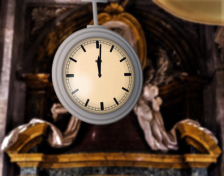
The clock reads h=12 m=1
